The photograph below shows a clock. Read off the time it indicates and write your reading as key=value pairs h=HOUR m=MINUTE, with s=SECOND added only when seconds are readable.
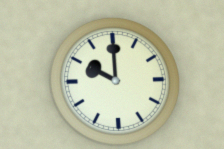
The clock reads h=10 m=0
